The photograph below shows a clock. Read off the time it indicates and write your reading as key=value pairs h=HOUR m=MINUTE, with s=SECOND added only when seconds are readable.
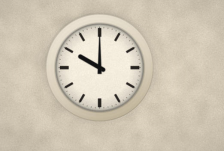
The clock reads h=10 m=0
